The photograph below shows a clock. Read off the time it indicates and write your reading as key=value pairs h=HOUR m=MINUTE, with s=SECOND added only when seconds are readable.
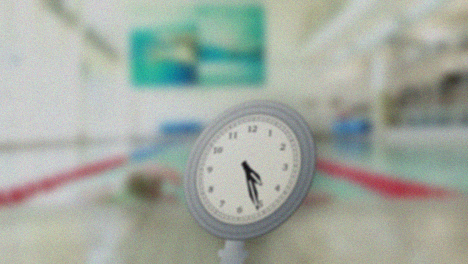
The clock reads h=4 m=26
